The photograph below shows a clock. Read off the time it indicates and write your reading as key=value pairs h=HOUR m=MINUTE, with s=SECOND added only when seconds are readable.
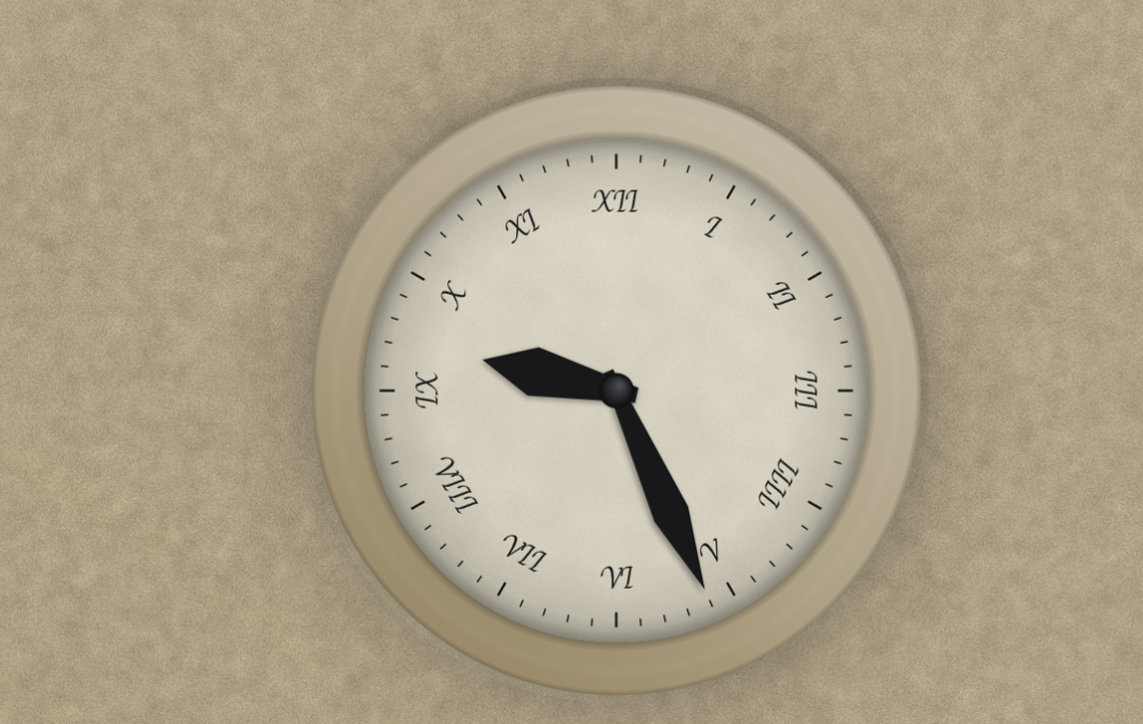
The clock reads h=9 m=26
